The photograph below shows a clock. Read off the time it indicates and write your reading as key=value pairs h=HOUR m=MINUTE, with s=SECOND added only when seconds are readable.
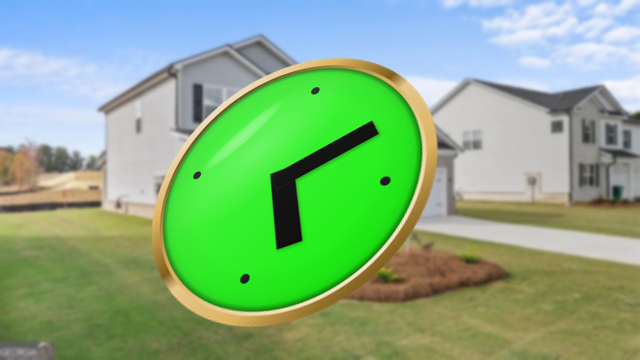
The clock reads h=5 m=9
